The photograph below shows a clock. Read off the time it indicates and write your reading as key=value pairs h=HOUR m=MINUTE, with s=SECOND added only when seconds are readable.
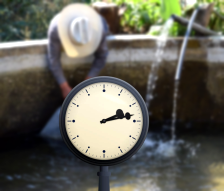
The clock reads h=2 m=13
